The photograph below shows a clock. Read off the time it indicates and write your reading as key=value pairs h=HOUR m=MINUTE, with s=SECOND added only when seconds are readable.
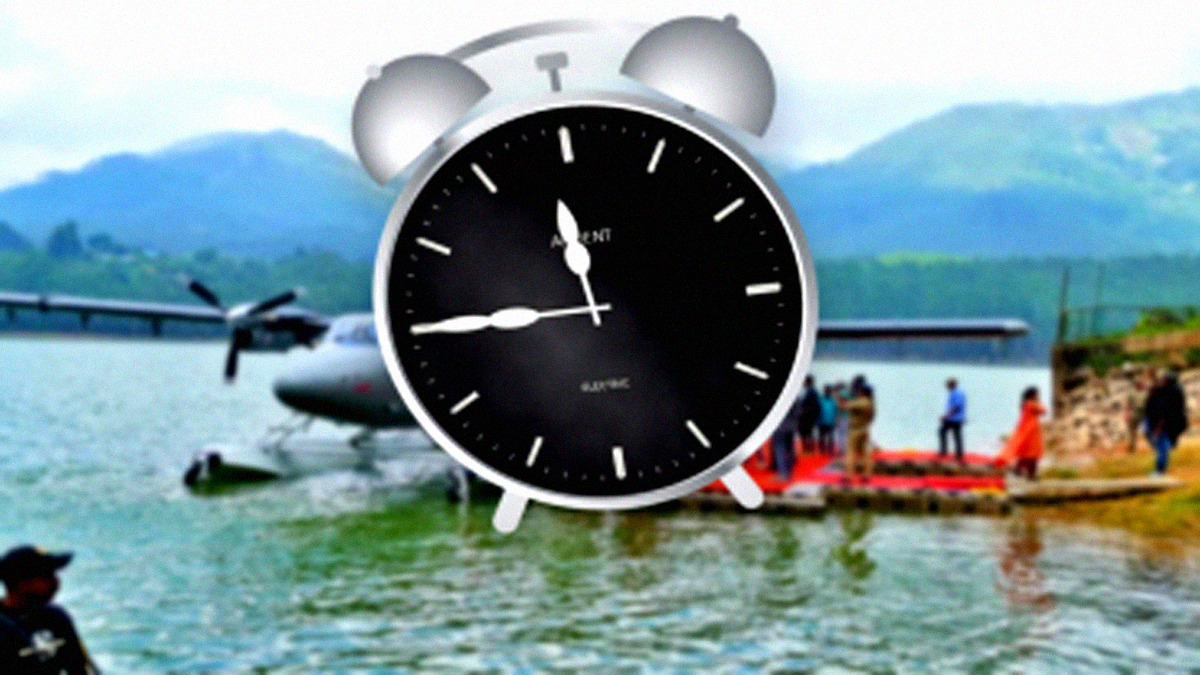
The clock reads h=11 m=45
